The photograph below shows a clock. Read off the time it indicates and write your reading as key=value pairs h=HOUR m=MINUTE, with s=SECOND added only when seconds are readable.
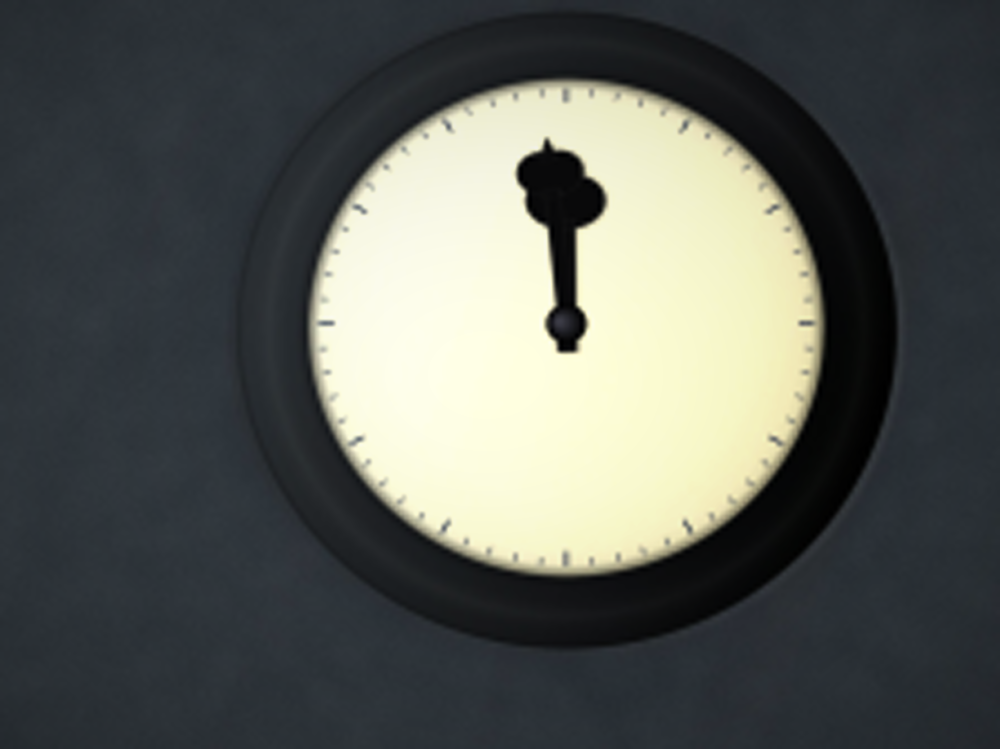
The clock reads h=11 m=59
